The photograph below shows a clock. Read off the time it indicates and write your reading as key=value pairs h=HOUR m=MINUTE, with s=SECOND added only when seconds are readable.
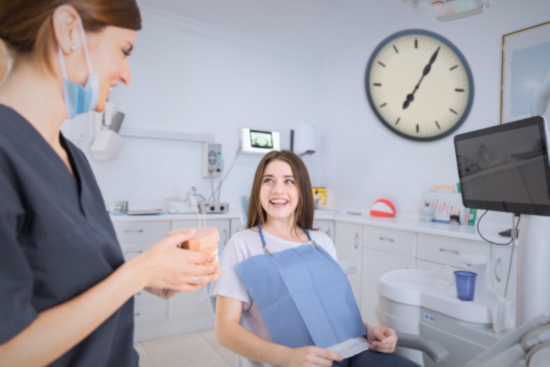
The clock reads h=7 m=5
